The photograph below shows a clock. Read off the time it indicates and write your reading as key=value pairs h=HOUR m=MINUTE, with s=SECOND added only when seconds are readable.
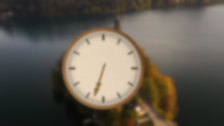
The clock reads h=6 m=33
